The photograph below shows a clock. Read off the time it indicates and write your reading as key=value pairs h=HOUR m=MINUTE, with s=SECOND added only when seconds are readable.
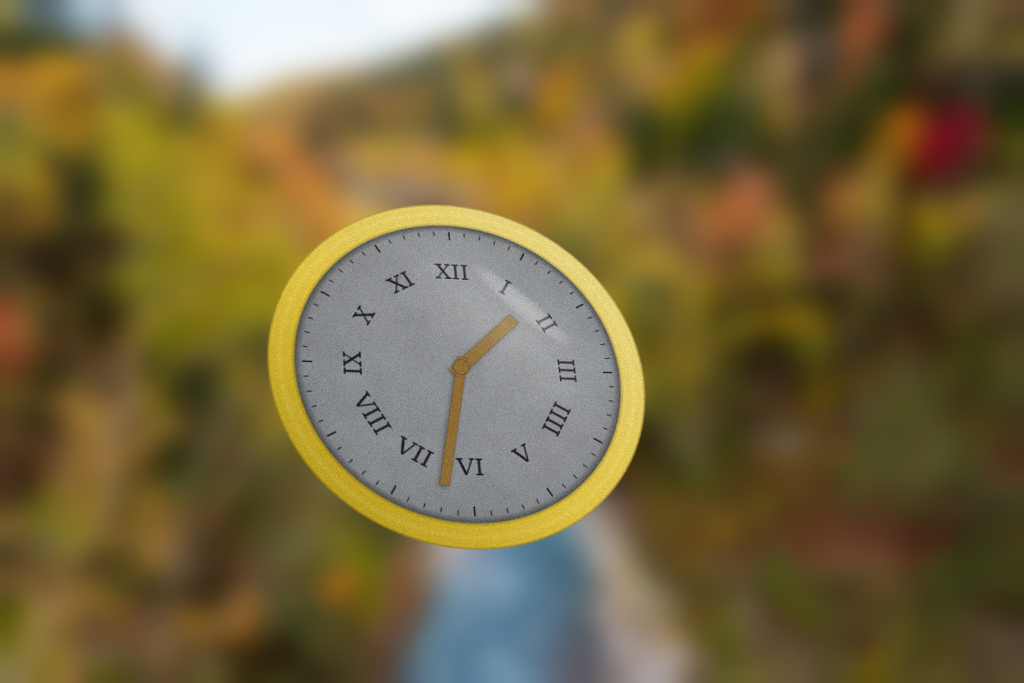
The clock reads h=1 m=32
